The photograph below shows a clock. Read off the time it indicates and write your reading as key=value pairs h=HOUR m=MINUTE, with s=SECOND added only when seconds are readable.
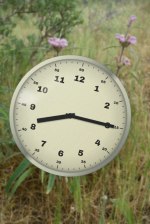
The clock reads h=8 m=15
